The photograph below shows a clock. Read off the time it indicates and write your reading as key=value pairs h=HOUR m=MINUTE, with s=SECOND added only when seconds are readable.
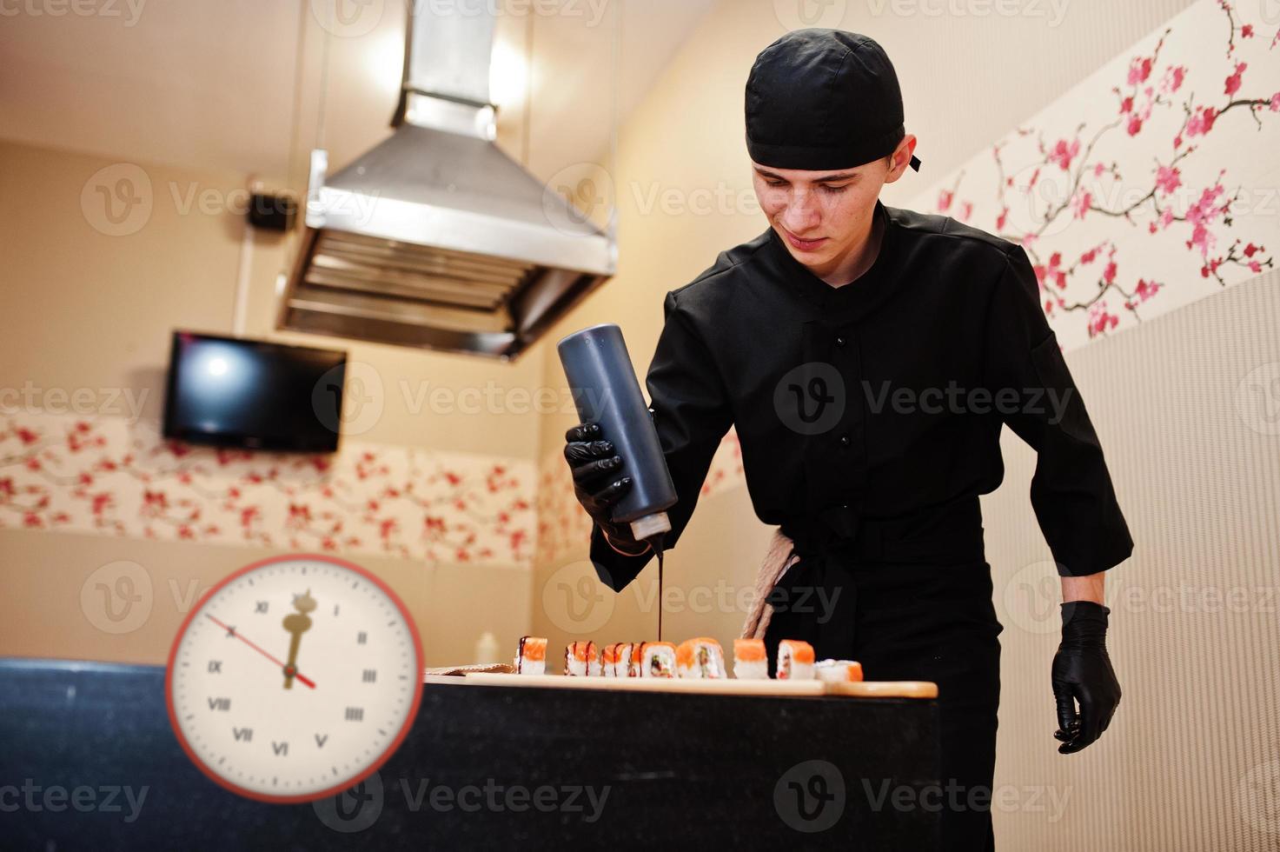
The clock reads h=12 m=0 s=50
